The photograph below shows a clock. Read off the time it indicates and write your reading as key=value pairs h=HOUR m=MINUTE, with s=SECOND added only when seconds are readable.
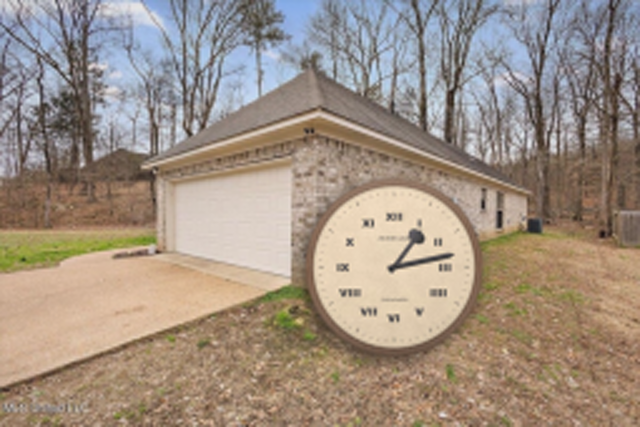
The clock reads h=1 m=13
